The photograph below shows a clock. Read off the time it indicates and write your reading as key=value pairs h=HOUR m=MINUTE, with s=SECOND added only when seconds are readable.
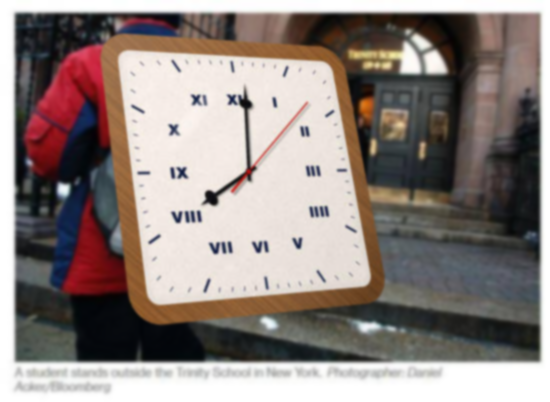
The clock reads h=8 m=1 s=8
